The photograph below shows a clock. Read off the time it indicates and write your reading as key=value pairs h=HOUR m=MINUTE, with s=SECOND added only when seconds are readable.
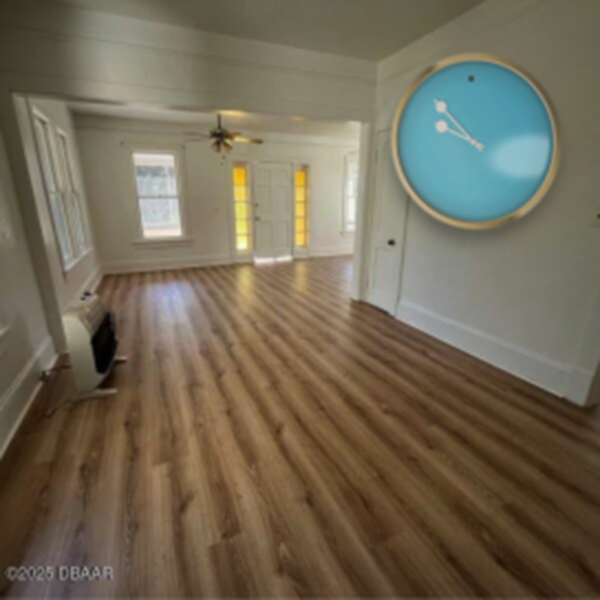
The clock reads h=9 m=53
